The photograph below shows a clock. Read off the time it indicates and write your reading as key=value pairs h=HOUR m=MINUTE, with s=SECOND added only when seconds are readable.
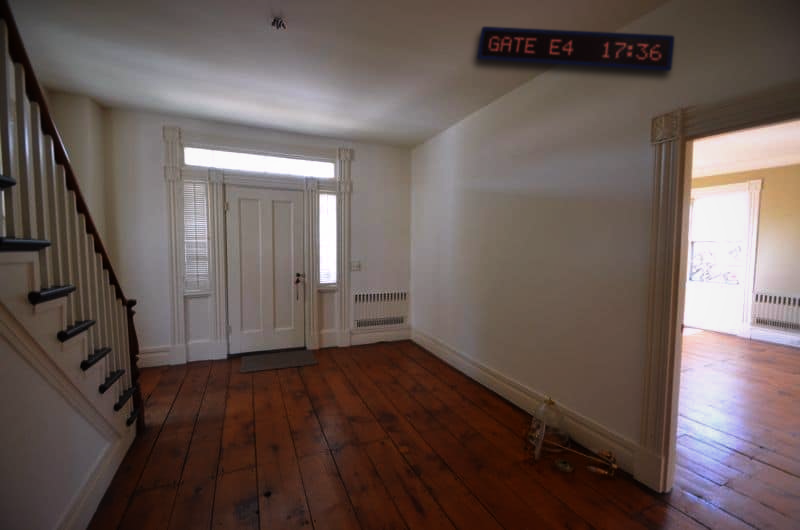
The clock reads h=17 m=36
